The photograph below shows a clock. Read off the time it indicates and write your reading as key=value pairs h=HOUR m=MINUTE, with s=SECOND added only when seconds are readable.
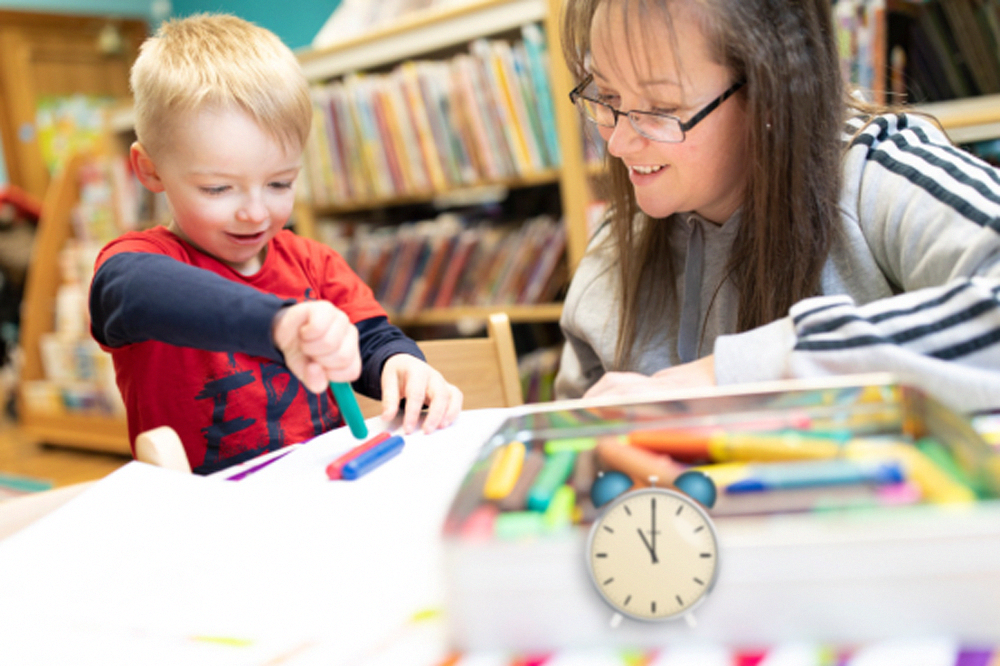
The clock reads h=11 m=0
